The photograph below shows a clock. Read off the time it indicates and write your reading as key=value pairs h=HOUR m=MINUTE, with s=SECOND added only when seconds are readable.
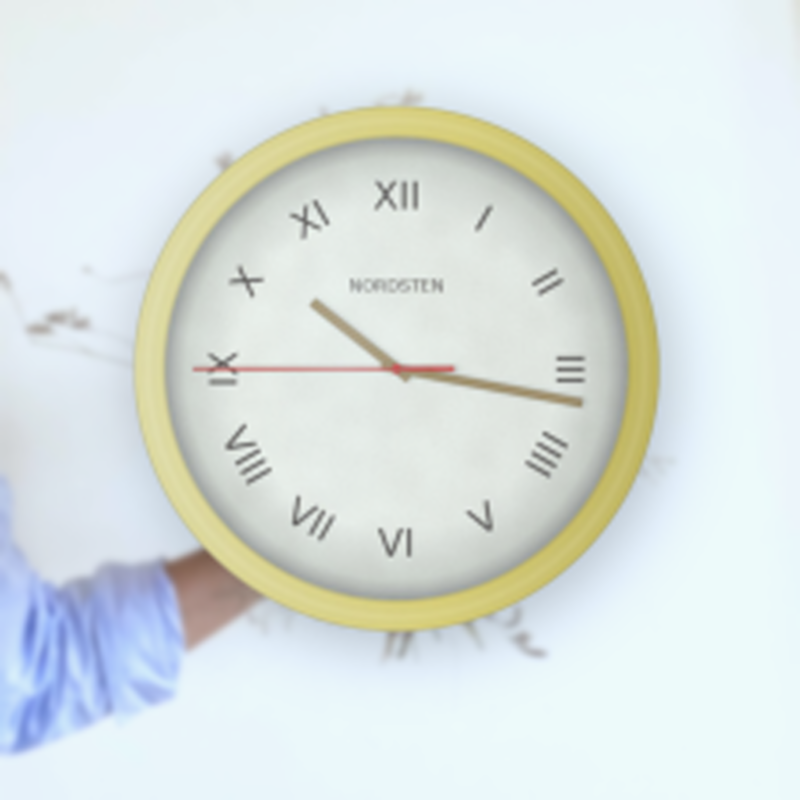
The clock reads h=10 m=16 s=45
